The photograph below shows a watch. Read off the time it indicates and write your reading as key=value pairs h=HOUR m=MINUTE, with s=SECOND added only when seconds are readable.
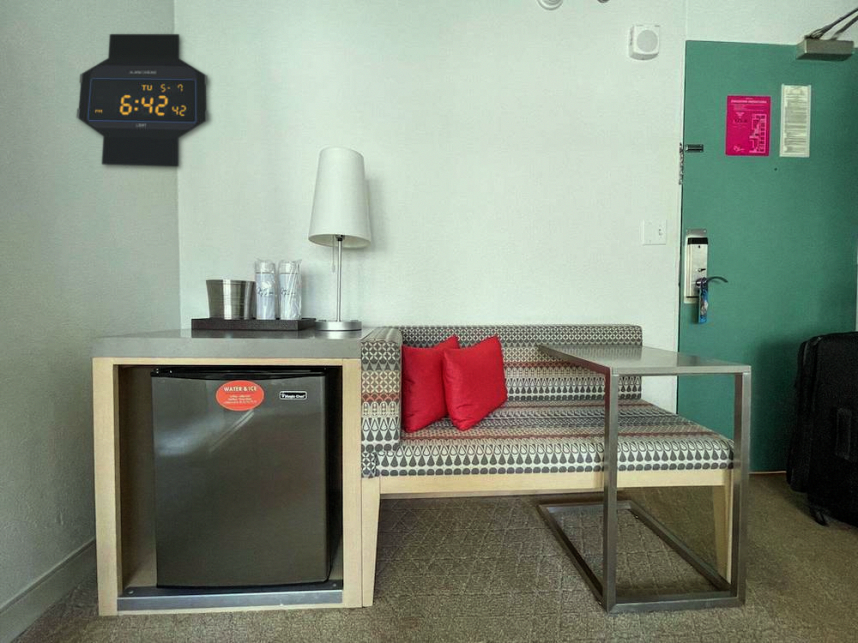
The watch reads h=6 m=42 s=42
